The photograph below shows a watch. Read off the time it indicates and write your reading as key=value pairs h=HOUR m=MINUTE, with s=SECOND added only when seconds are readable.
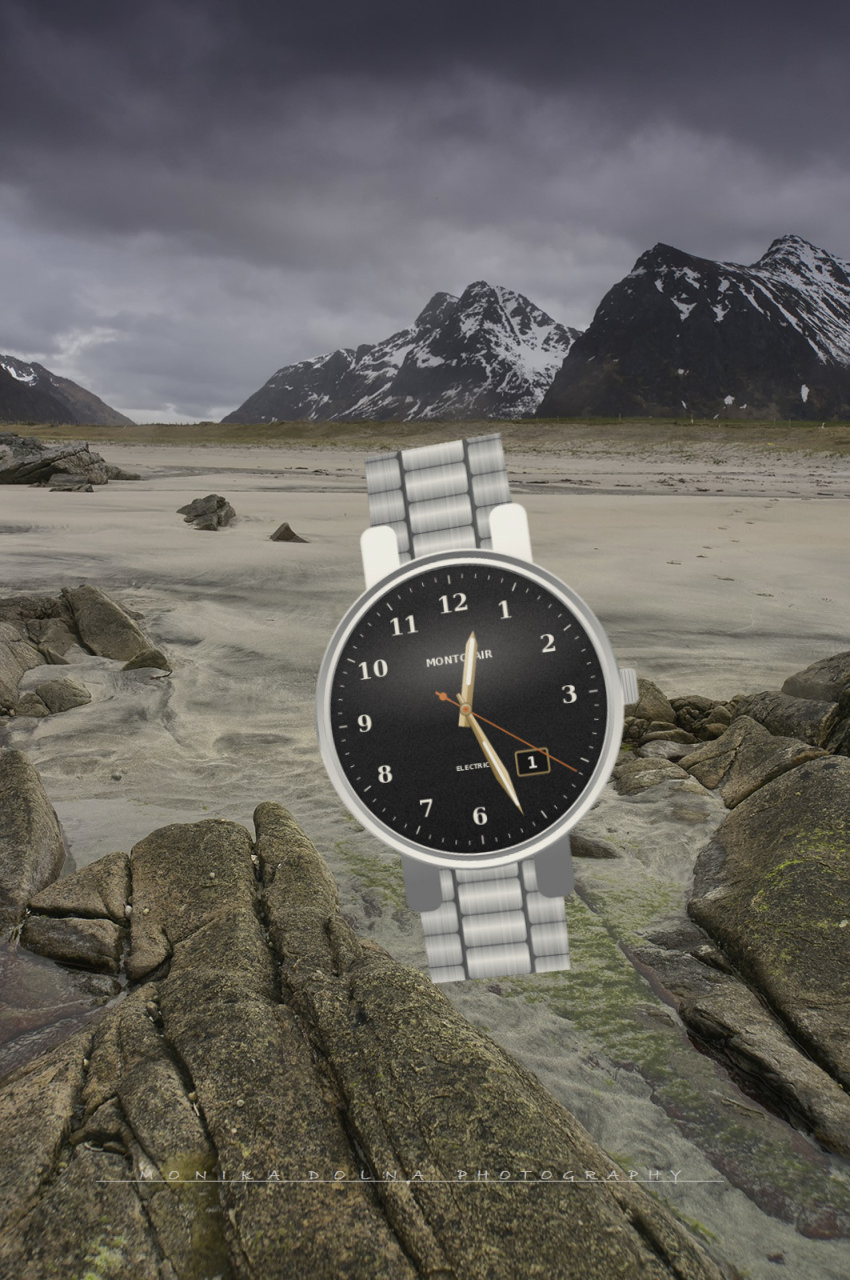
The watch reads h=12 m=26 s=21
